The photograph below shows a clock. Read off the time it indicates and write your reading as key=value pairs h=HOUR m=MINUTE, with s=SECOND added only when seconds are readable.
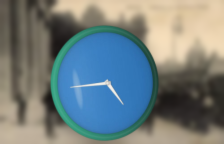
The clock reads h=4 m=44
